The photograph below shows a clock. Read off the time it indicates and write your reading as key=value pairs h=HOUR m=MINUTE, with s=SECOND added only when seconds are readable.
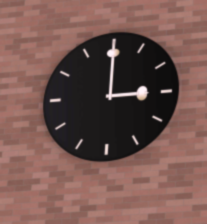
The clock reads h=3 m=0
